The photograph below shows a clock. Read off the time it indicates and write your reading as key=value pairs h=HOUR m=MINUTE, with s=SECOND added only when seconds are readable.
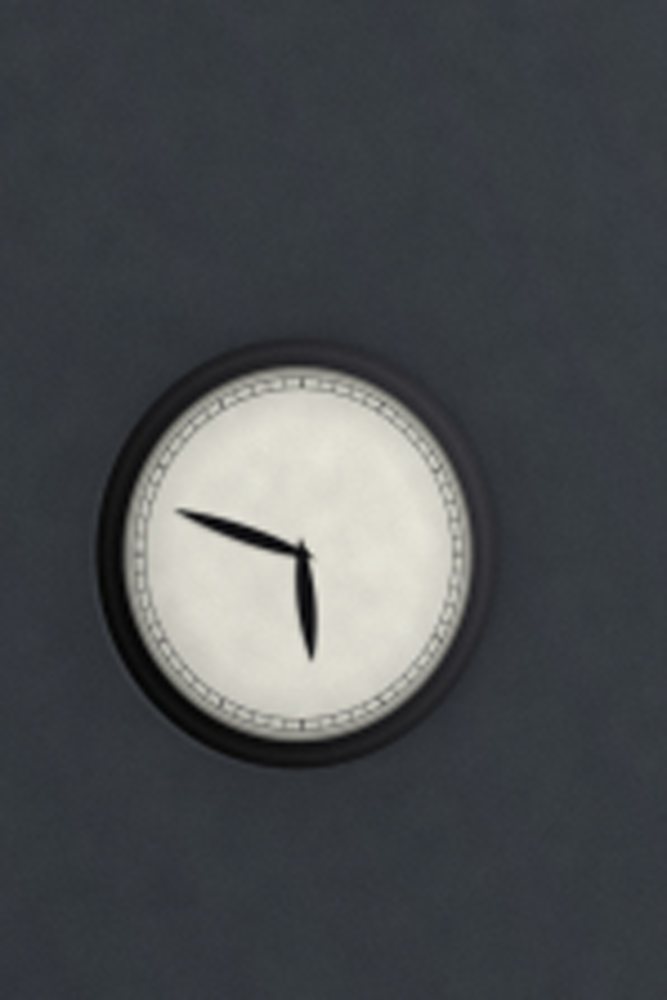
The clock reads h=5 m=48
